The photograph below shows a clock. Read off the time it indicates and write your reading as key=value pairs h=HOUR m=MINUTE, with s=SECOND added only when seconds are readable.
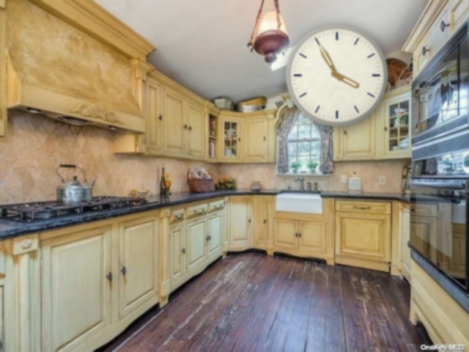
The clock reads h=3 m=55
